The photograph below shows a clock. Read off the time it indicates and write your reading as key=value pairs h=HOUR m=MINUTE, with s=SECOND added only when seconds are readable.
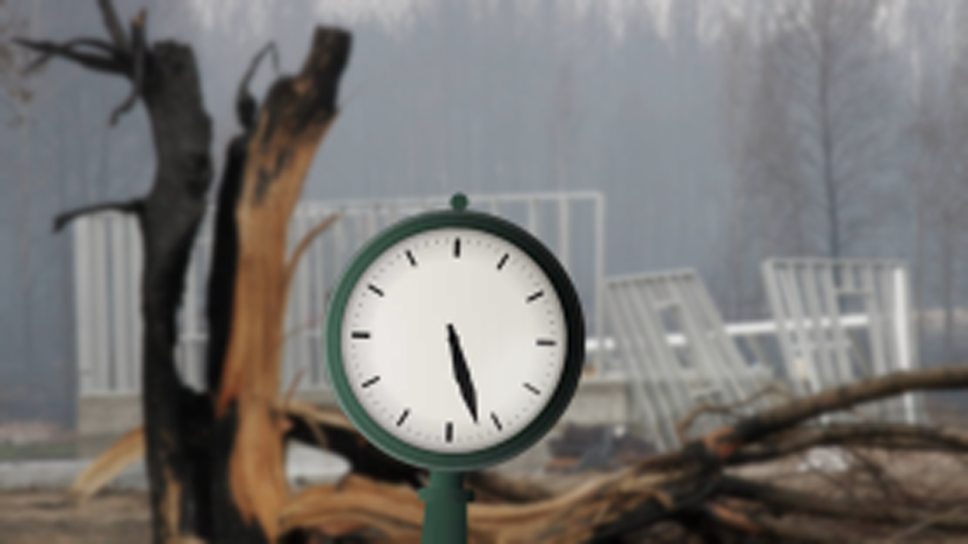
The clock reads h=5 m=27
